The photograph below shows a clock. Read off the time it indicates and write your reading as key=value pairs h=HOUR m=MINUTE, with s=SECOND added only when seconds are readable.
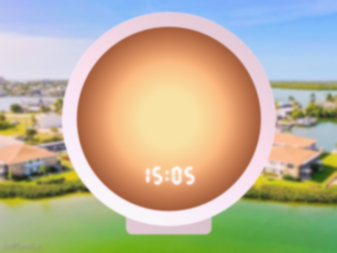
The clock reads h=15 m=5
